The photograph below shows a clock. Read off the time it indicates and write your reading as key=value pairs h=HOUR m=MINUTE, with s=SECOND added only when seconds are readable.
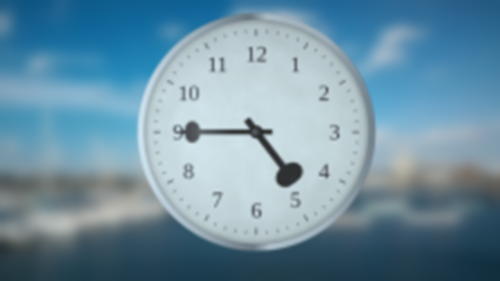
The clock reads h=4 m=45
